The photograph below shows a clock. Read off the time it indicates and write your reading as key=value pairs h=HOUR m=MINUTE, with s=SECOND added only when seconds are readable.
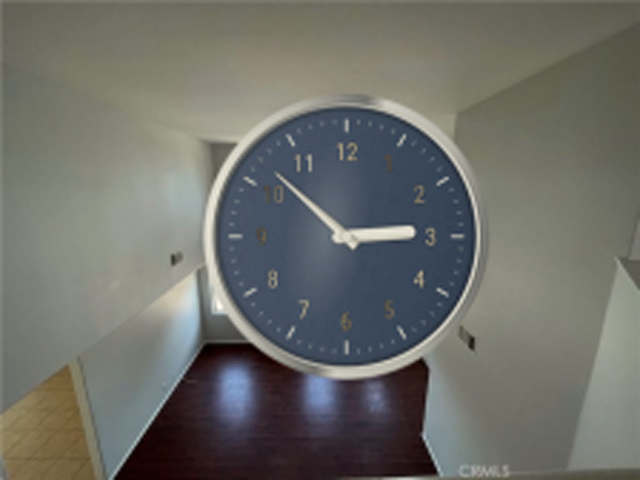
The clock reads h=2 m=52
